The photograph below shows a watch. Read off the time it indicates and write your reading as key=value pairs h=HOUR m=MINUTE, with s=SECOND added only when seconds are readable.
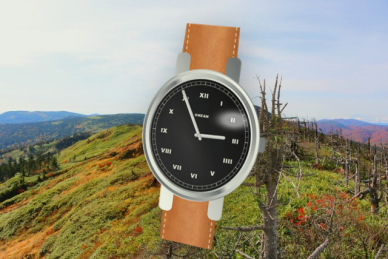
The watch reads h=2 m=55
